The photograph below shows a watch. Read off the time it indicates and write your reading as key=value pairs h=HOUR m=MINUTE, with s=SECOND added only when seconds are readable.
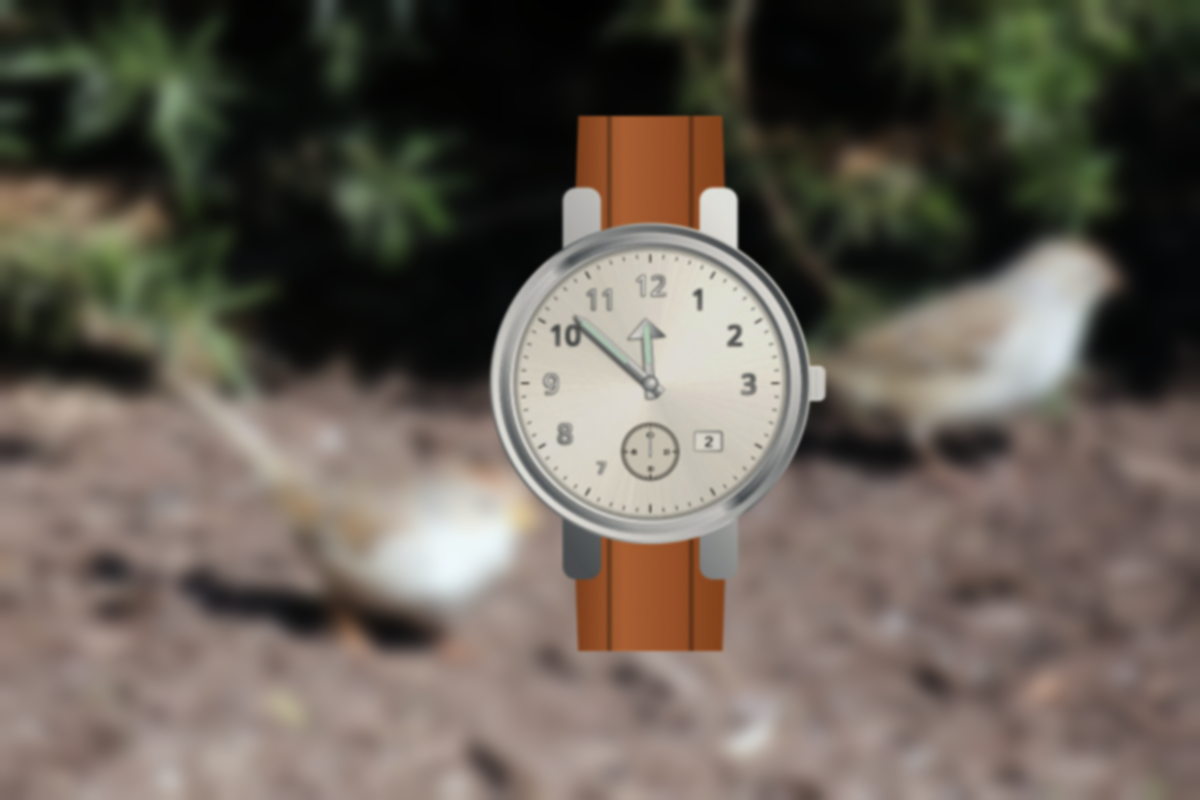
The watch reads h=11 m=52
